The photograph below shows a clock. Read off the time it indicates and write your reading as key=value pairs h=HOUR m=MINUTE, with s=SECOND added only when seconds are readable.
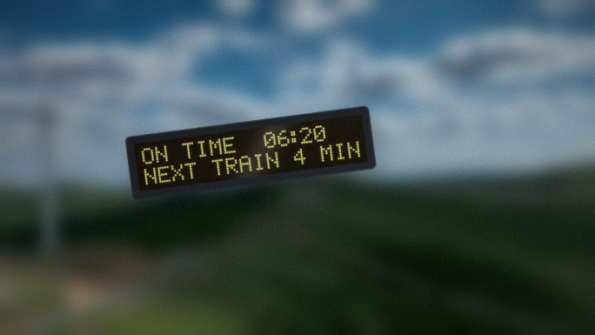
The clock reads h=6 m=20
